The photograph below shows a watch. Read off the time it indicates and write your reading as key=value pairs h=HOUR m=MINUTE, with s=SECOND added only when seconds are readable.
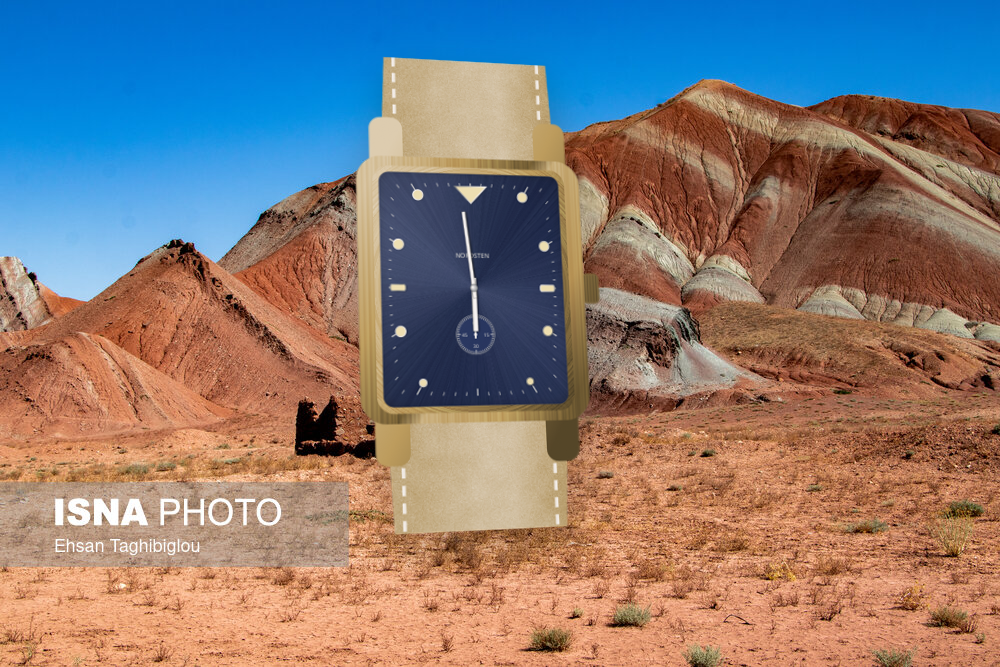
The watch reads h=5 m=59
